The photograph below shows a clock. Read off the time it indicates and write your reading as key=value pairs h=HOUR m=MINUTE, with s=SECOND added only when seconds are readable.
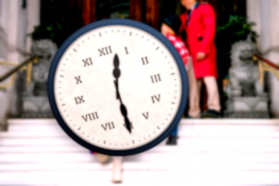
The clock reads h=12 m=30
